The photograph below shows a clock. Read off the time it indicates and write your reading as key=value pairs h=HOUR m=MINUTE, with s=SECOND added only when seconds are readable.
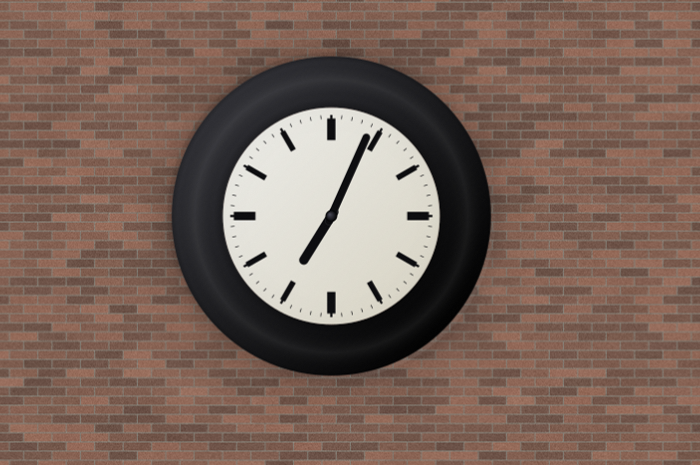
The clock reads h=7 m=4
